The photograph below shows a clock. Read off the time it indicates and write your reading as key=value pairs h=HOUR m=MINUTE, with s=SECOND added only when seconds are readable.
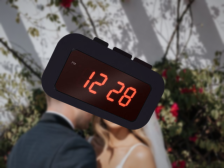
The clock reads h=12 m=28
